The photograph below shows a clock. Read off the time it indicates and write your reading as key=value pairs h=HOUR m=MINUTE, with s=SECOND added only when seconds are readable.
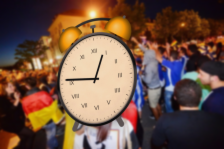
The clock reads h=12 m=46
